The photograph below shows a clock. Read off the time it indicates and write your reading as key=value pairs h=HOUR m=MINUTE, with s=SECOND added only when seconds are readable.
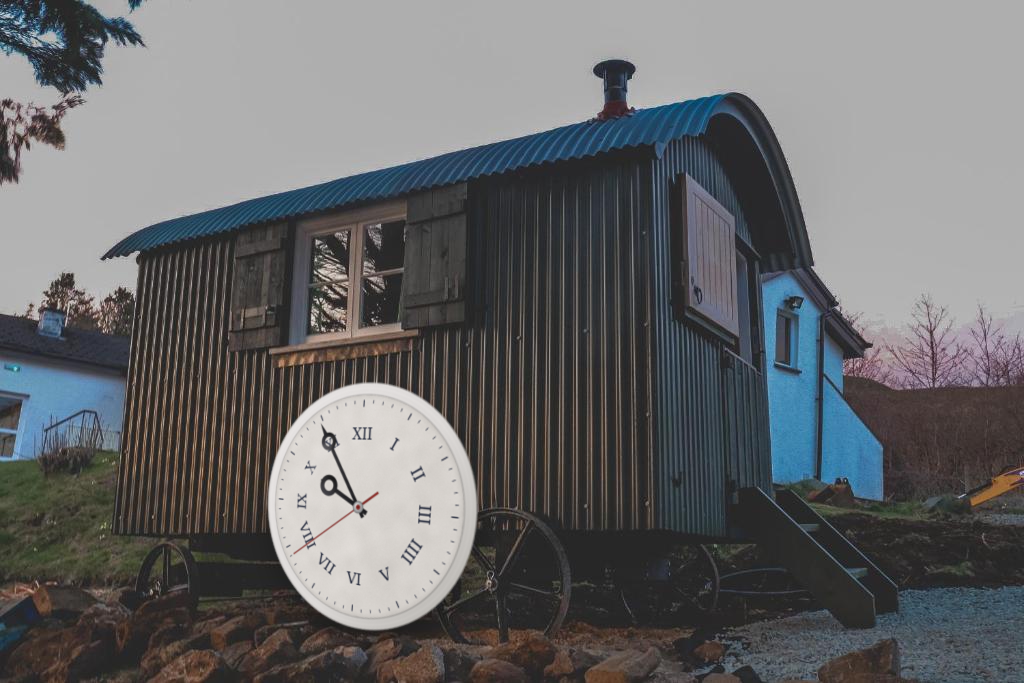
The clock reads h=9 m=54 s=39
